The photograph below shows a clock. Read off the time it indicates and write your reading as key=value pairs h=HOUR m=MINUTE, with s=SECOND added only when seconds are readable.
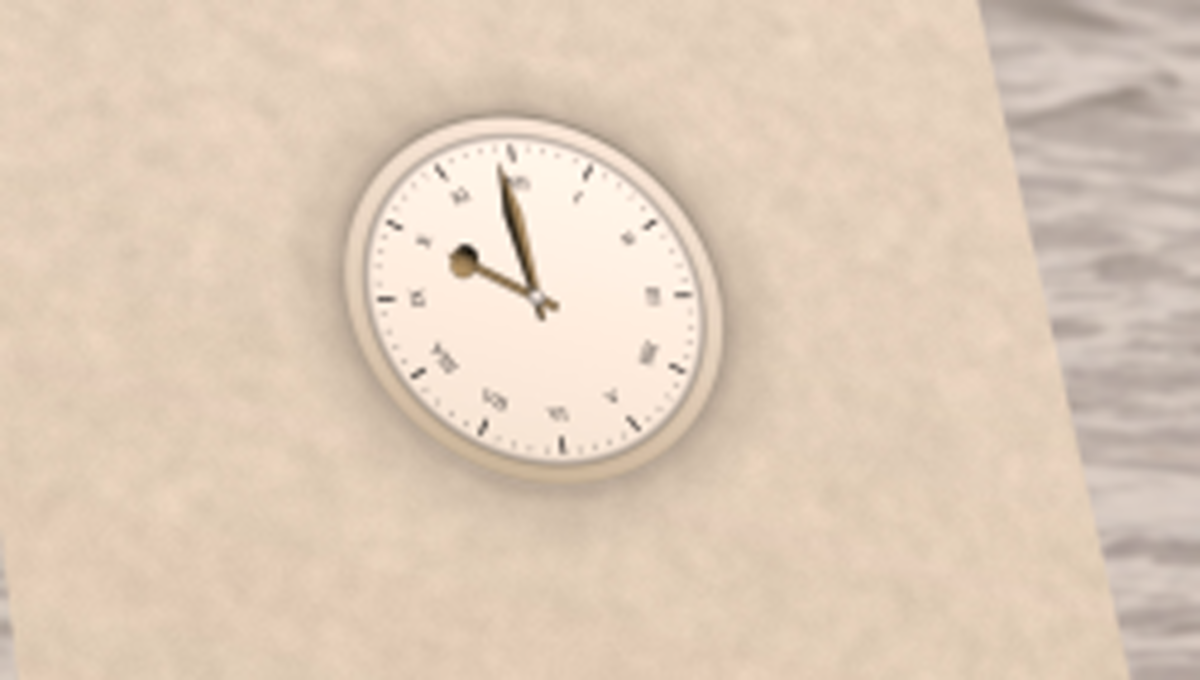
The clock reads h=9 m=59
